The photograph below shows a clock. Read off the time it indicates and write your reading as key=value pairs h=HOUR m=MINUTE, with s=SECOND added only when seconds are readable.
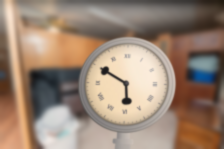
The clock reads h=5 m=50
